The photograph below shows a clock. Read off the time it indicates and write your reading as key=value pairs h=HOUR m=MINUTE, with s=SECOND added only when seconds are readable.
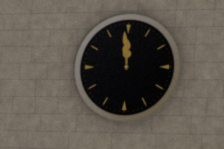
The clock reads h=11 m=59
